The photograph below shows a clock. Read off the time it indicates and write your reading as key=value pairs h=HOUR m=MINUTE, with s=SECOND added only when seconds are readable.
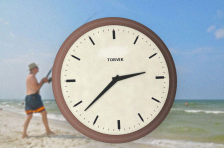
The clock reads h=2 m=38
